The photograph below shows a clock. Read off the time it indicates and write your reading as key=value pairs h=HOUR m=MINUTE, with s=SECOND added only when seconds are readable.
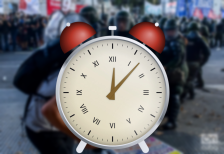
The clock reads h=12 m=7
